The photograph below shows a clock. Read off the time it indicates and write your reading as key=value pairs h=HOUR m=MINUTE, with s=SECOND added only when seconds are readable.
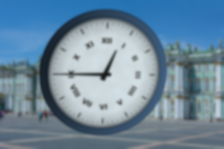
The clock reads h=12 m=45
